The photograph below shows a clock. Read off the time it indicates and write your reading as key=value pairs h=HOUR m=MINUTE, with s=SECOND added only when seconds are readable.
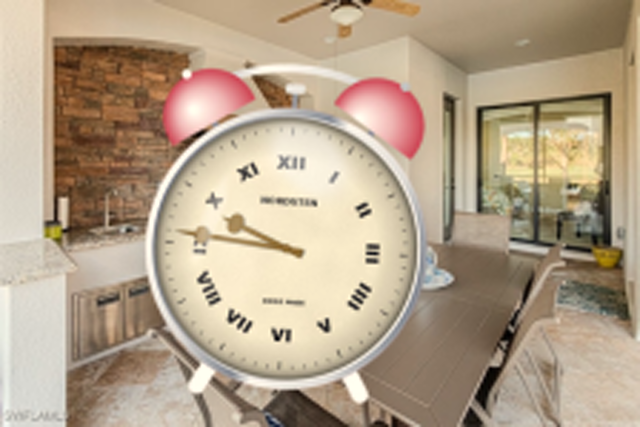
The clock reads h=9 m=46
